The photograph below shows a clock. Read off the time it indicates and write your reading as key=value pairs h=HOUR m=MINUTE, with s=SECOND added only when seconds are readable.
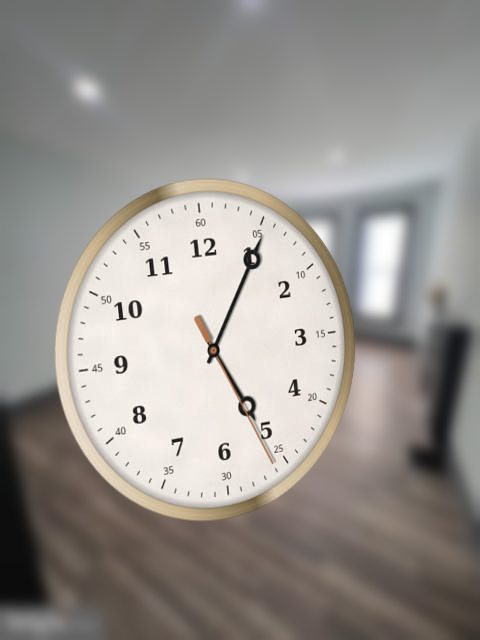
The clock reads h=5 m=5 s=26
